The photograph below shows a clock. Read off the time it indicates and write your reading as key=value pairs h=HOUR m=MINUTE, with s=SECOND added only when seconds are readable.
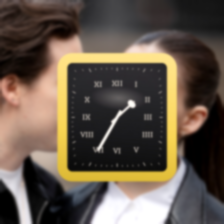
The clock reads h=1 m=35
